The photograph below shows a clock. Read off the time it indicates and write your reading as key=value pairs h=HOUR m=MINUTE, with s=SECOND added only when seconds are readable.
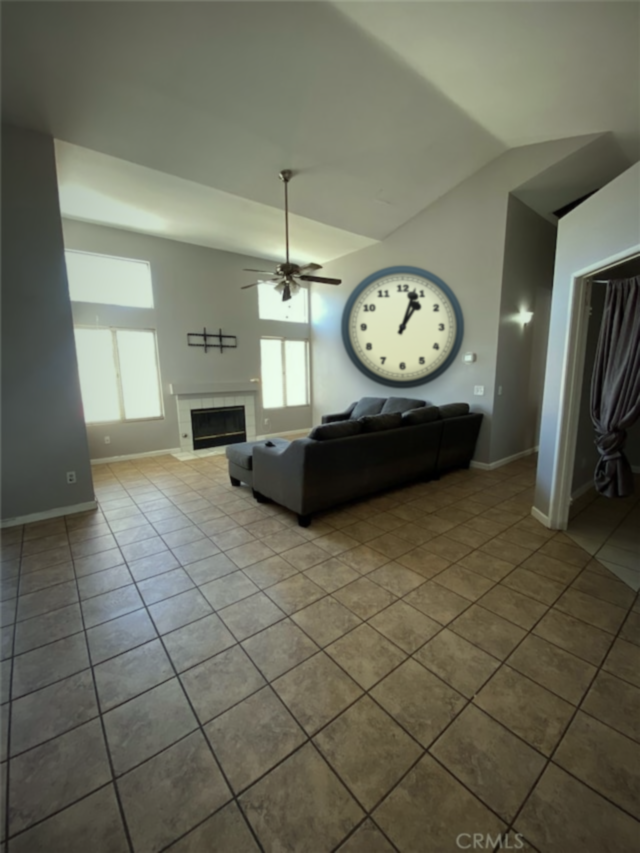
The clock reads h=1 m=3
